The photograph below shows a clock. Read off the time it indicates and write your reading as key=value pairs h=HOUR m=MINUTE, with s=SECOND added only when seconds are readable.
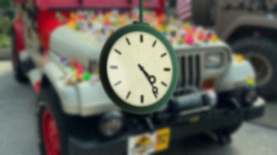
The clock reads h=4 m=24
